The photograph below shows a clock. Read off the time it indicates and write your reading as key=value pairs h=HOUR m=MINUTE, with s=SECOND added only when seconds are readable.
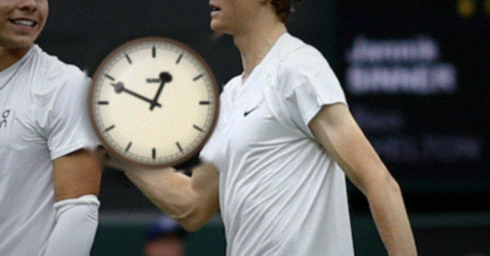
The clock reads h=12 m=49
